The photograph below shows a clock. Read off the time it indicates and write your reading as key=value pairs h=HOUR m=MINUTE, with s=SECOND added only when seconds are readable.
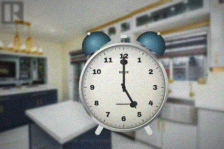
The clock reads h=5 m=0
